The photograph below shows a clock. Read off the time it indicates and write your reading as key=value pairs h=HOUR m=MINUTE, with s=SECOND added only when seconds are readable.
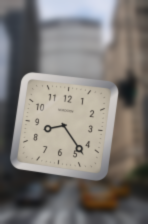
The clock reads h=8 m=23
